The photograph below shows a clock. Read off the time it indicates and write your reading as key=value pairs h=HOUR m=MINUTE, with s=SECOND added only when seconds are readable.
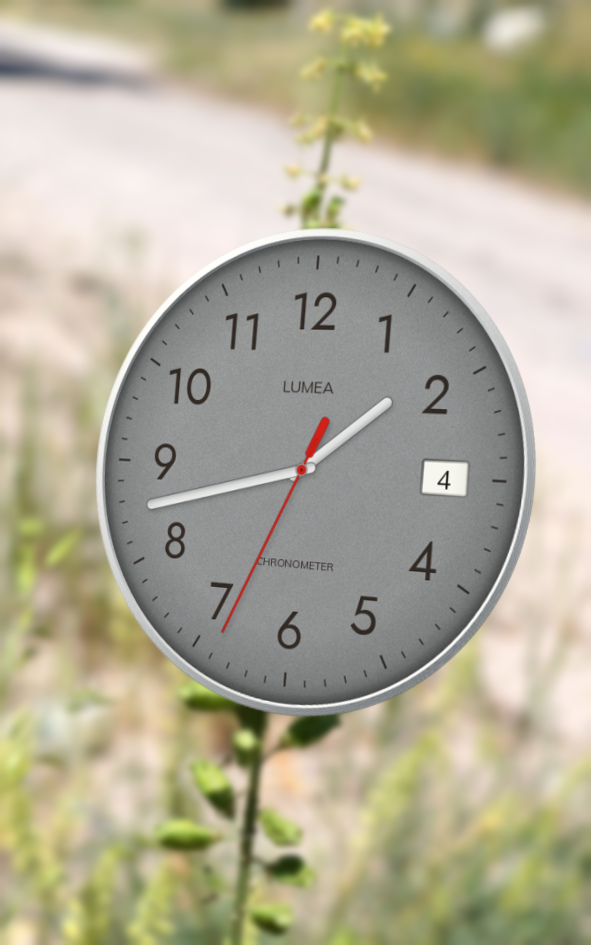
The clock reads h=1 m=42 s=34
